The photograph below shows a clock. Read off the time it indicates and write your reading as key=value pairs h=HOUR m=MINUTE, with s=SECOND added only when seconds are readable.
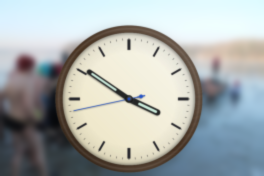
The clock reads h=3 m=50 s=43
